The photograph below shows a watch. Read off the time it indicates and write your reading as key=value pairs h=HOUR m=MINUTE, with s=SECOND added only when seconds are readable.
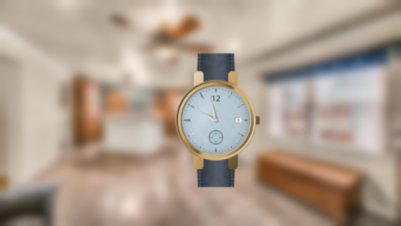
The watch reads h=9 m=58
